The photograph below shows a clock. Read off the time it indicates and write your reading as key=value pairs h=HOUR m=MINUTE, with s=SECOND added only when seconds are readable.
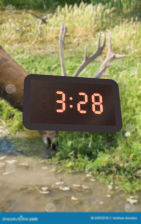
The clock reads h=3 m=28
